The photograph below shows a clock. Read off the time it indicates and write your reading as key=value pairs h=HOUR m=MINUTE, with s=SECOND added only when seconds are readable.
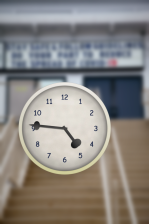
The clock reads h=4 m=46
